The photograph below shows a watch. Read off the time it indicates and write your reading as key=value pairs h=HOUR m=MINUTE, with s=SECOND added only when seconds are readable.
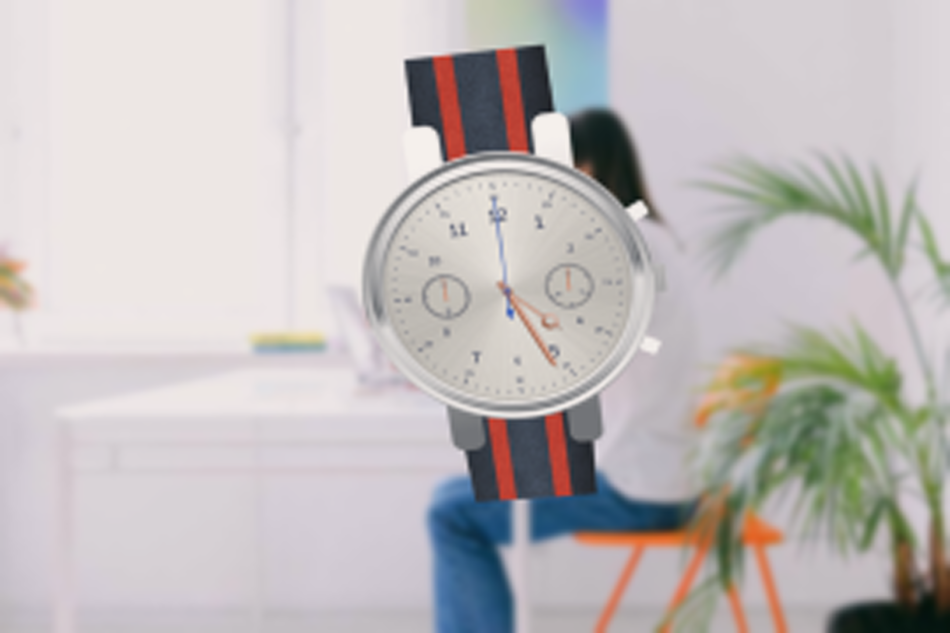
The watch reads h=4 m=26
